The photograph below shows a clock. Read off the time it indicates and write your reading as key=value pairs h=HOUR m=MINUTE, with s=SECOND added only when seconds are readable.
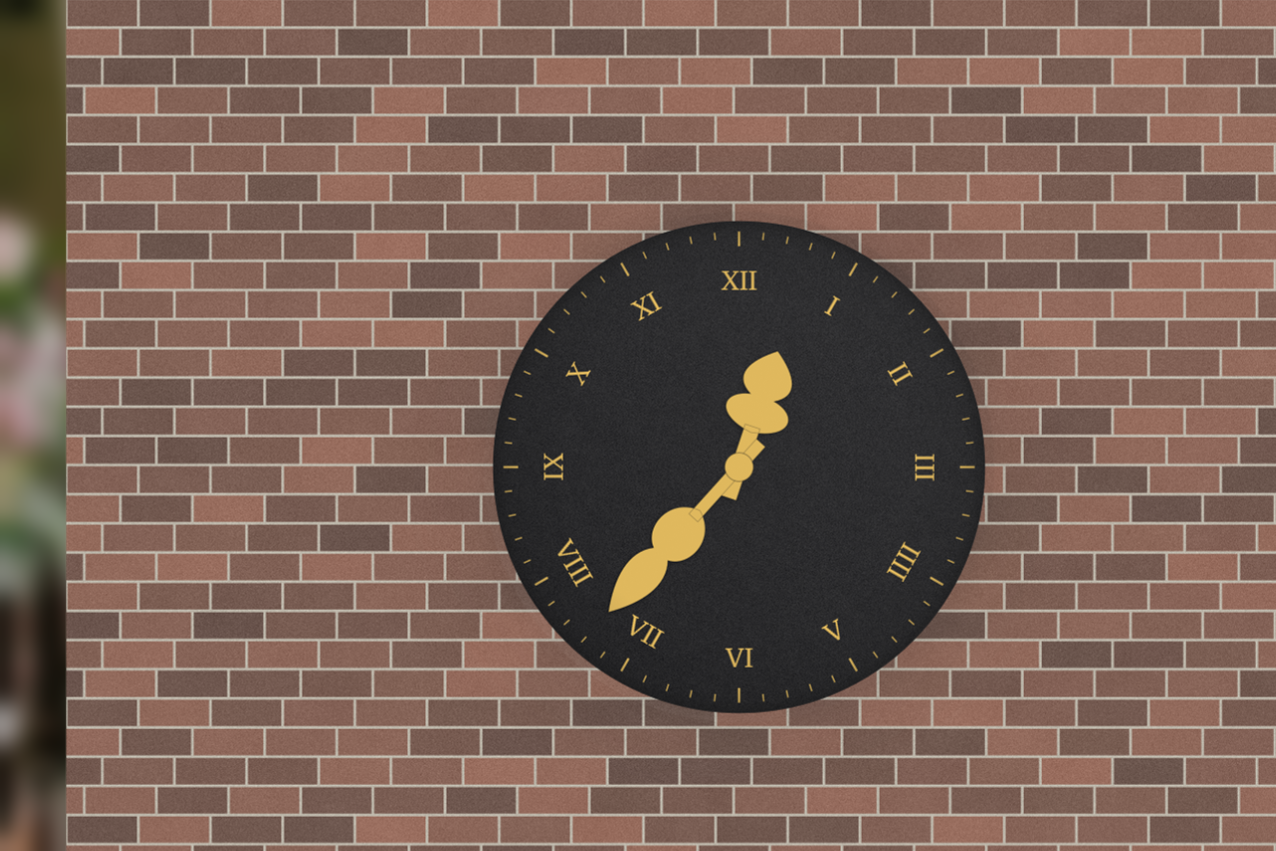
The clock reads h=12 m=37
